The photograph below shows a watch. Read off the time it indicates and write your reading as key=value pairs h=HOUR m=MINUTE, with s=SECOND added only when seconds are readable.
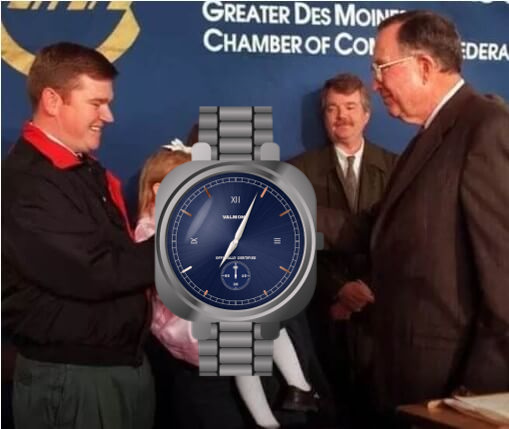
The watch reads h=7 m=4
